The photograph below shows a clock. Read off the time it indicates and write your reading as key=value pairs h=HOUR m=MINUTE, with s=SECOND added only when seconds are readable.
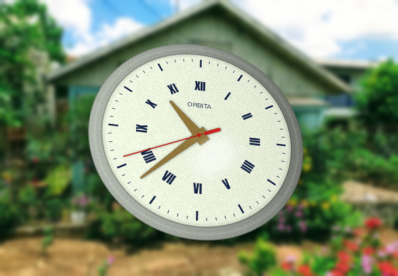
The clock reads h=10 m=37 s=41
